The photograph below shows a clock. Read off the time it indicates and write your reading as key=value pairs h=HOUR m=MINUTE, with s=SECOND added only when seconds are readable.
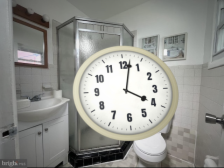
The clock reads h=4 m=2
